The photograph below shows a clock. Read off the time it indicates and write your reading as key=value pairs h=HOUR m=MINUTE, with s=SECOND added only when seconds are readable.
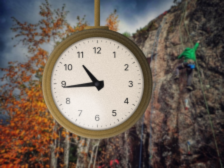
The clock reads h=10 m=44
